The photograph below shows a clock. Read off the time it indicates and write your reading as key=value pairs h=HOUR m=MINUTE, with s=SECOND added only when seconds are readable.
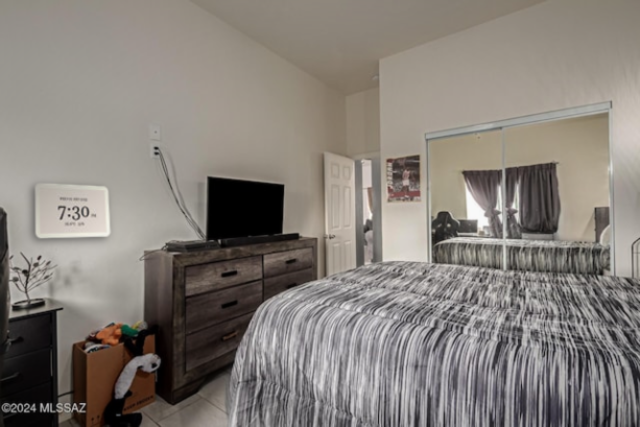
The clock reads h=7 m=30
